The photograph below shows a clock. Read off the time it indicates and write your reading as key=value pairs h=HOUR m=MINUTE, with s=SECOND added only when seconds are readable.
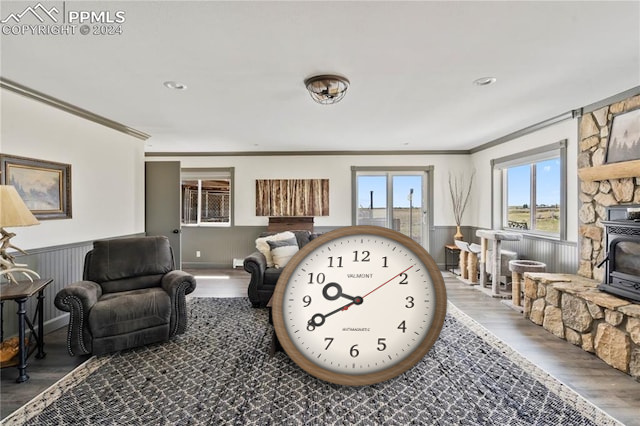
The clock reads h=9 m=40 s=9
